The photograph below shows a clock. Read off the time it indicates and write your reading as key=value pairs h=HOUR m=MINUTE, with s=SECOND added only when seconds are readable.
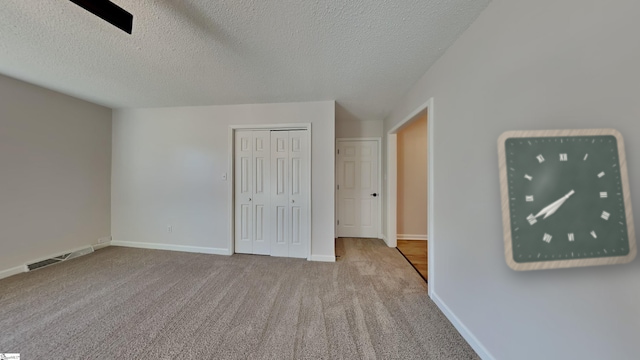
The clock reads h=7 m=40
